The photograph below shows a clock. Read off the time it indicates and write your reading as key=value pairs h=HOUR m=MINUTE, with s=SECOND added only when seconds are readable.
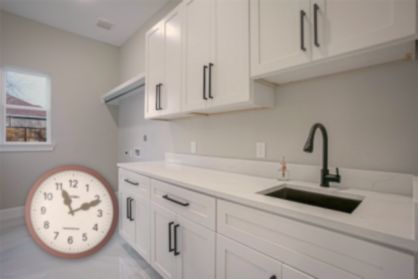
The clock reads h=11 m=11
